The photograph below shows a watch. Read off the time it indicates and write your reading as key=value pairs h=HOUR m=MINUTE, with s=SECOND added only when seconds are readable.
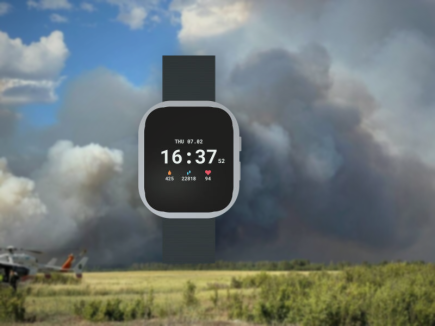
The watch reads h=16 m=37
